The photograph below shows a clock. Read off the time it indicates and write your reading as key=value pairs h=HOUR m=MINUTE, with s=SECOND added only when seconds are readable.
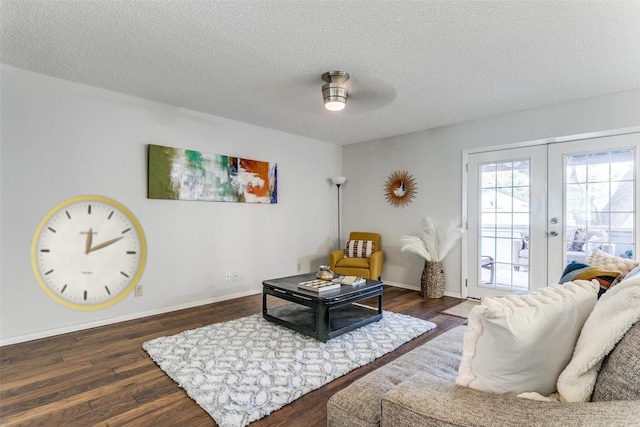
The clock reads h=12 m=11
